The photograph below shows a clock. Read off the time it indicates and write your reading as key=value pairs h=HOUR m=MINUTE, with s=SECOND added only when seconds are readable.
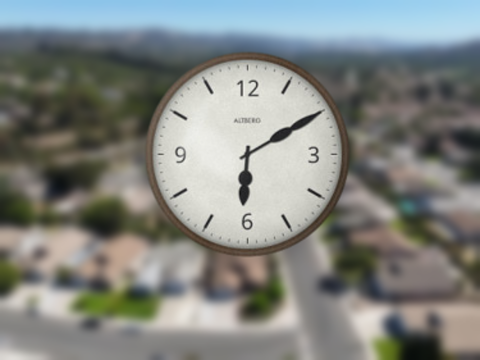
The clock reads h=6 m=10
